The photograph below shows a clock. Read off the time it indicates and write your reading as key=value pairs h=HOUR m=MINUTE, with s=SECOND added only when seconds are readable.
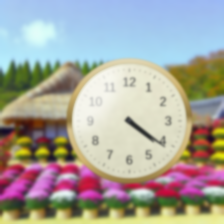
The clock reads h=4 m=21
